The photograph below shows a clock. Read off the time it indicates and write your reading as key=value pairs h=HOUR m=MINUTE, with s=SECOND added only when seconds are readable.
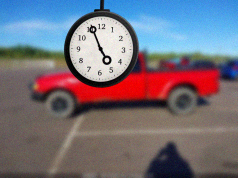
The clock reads h=4 m=56
